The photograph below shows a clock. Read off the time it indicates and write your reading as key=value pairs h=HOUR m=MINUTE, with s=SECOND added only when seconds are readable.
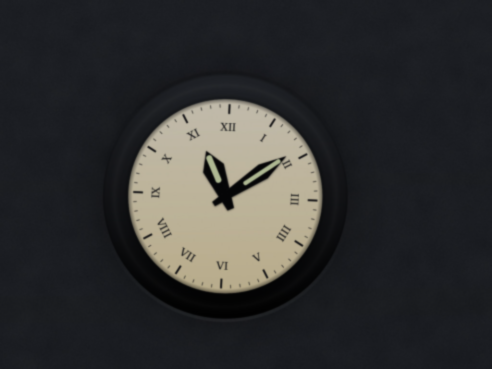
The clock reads h=11 m=9
